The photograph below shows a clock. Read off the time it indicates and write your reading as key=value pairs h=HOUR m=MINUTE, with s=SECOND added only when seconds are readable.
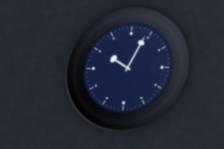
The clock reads h=10 m=4
